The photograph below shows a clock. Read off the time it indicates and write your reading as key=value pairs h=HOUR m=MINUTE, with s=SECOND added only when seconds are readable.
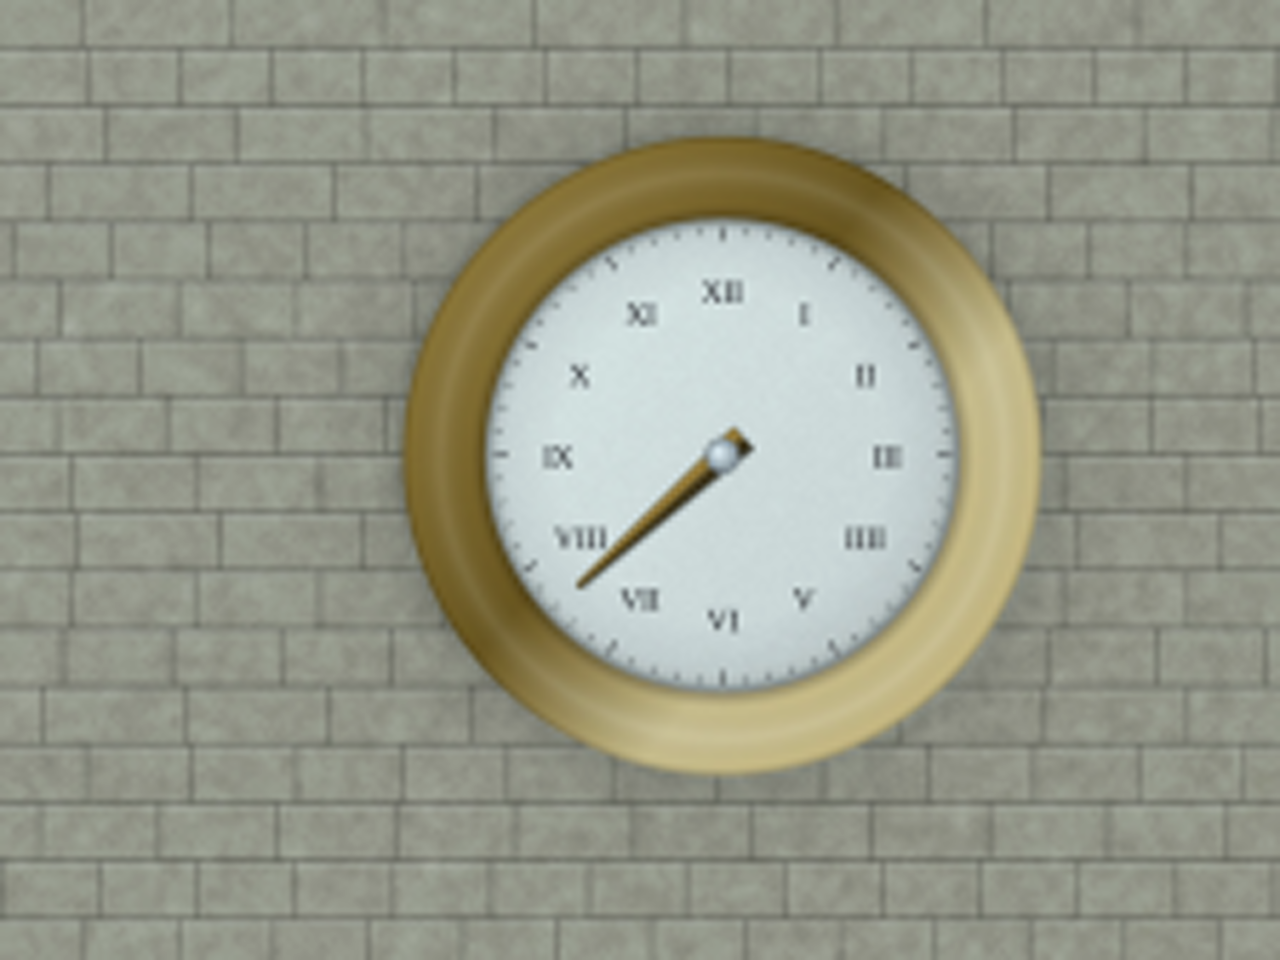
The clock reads h=7 m=38
